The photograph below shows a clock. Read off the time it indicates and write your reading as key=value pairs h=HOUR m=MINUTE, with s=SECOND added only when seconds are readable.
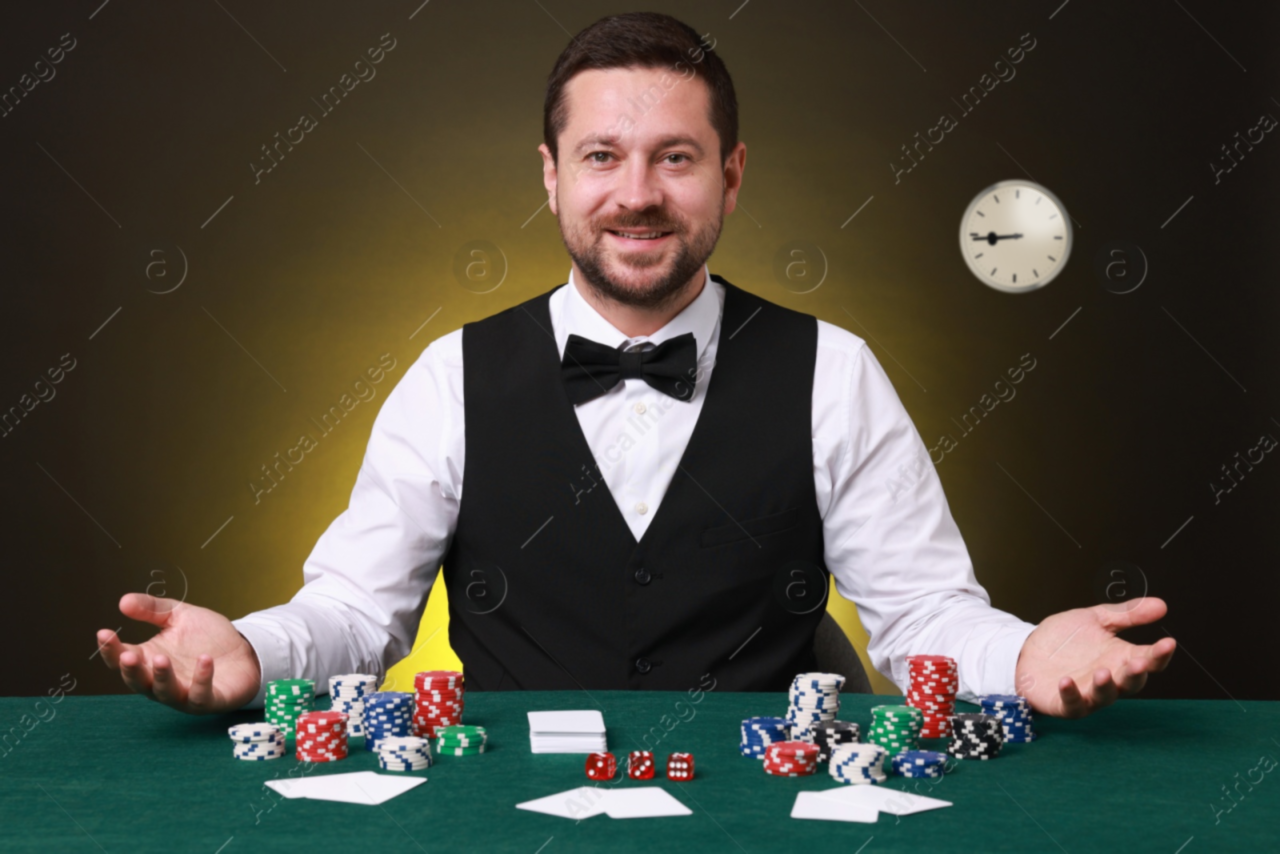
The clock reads h=8 m=44
